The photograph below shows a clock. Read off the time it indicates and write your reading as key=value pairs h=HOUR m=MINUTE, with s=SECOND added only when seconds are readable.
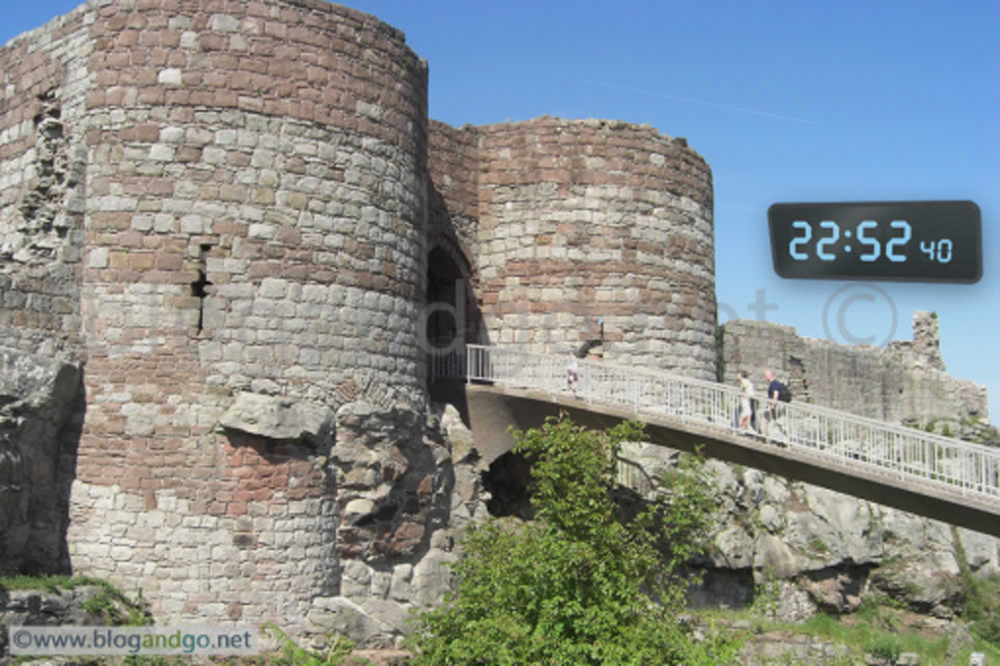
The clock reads h=22 m=52 s=40
